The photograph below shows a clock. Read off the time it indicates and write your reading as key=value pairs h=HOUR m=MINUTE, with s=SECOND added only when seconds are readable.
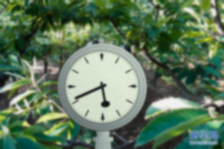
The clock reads h=5 m=41
